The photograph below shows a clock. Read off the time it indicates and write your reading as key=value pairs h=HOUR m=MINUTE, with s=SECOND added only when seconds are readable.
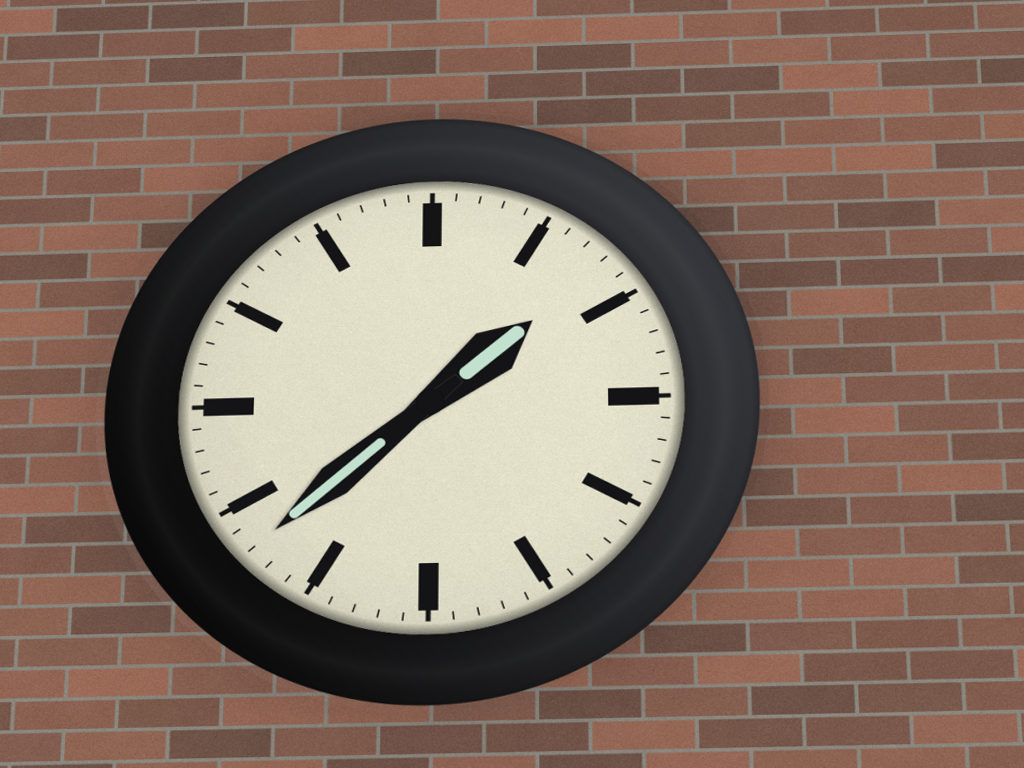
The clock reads h=1 m=38
